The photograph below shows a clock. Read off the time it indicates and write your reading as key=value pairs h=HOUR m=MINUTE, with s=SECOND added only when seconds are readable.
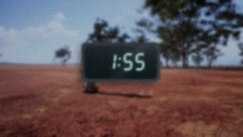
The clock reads h=1 m=55
